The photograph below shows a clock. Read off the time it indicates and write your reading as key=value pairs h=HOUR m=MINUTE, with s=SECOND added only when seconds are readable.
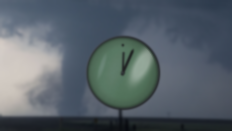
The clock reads h=12 m=4
